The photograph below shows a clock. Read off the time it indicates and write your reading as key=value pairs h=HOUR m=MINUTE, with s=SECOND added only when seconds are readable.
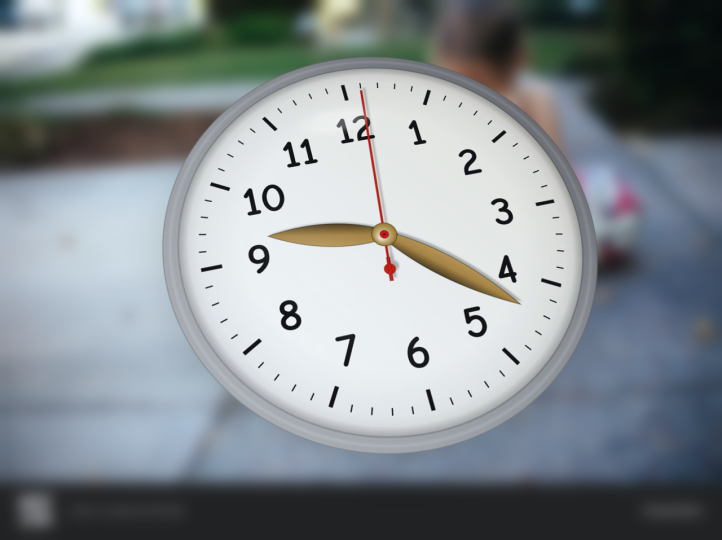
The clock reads h=9 m=22 s=1
